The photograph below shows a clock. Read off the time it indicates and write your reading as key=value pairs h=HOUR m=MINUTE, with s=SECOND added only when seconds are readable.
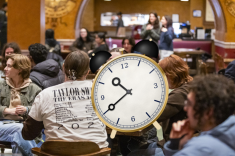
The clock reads h=10 m=40
